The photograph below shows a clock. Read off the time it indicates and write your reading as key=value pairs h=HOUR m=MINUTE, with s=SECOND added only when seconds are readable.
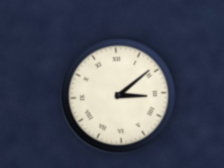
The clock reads h=3 m=9
